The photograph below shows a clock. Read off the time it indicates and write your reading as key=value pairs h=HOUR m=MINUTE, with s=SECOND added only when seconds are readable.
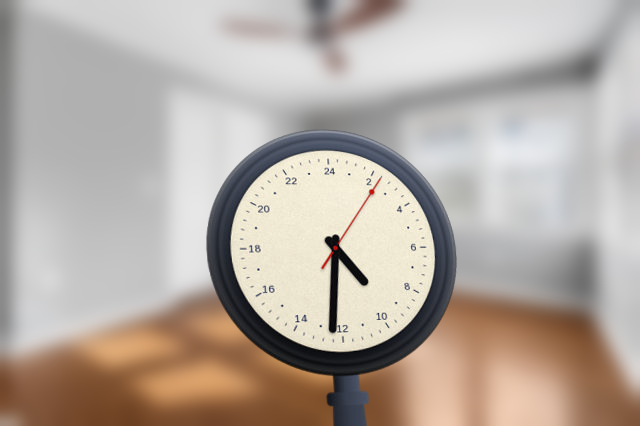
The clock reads h=9 m=31 s=6
